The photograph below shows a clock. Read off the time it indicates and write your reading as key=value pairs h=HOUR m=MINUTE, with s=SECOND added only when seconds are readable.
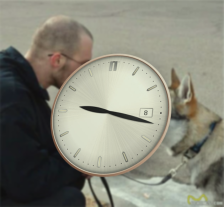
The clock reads h=9 m=17
